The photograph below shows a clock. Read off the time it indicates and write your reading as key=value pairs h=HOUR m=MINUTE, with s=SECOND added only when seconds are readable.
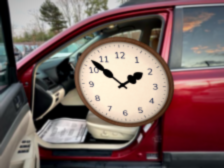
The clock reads h=1 m=52
